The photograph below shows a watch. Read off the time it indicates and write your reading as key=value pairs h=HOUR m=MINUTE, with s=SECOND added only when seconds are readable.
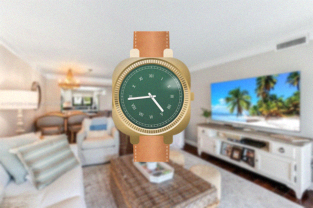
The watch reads h=4 m=44
